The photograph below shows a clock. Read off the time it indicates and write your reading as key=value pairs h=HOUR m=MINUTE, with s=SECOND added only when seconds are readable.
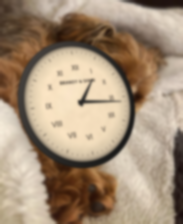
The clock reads h=1 m=16
